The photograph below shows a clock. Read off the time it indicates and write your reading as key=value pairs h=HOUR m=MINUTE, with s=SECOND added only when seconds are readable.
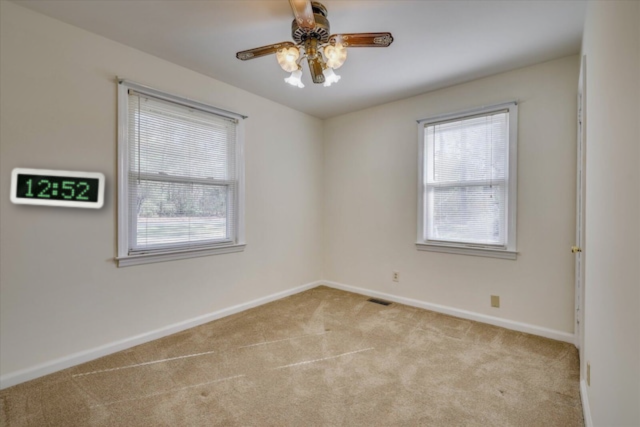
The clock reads h=12 m=52
